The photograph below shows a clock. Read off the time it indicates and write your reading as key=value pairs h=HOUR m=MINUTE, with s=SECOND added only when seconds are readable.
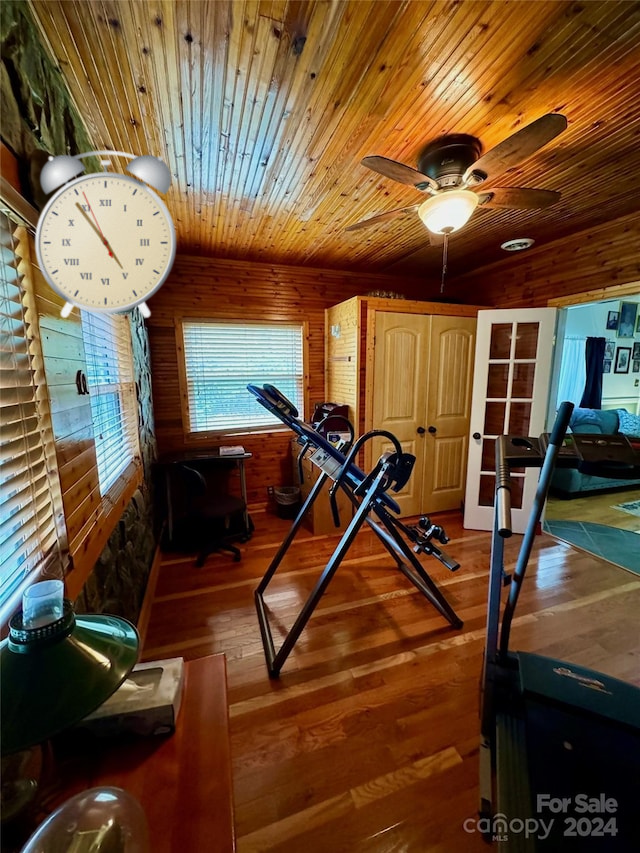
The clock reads h=4 m=53 s=56
